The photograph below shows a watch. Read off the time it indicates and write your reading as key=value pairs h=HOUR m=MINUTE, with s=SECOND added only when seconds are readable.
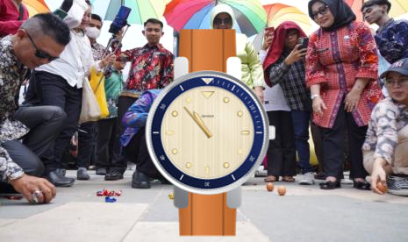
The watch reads h=10 m=53
